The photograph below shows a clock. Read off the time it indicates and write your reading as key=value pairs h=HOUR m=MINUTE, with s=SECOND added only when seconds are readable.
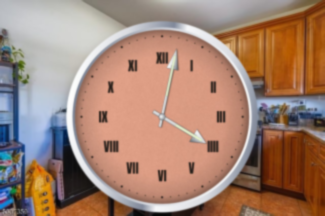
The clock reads h=4 m=2
